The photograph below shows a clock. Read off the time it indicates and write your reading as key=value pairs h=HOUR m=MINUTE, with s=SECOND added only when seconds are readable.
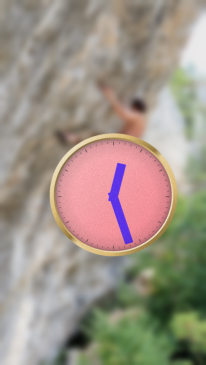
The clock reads h=12 m=27
